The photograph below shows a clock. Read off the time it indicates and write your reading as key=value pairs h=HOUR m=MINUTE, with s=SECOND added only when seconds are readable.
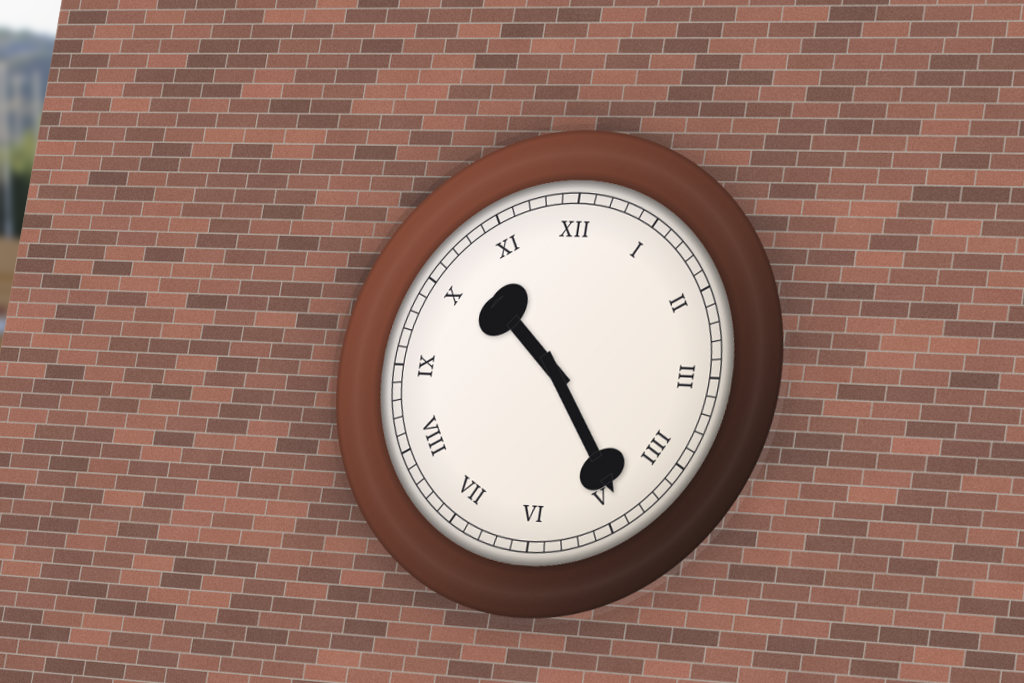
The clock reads h=10 m=24
